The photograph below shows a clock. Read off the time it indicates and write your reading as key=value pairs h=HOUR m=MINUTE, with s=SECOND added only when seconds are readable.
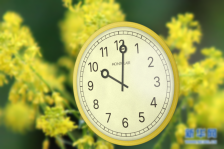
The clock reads h=10 m=1
